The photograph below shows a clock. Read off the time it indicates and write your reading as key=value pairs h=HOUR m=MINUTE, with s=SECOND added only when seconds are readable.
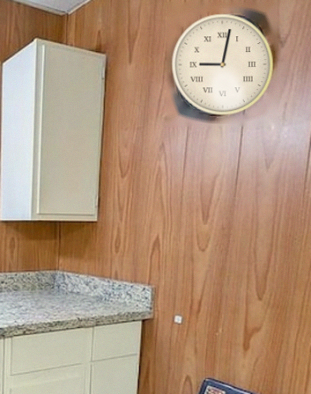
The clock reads h=9 m=2
